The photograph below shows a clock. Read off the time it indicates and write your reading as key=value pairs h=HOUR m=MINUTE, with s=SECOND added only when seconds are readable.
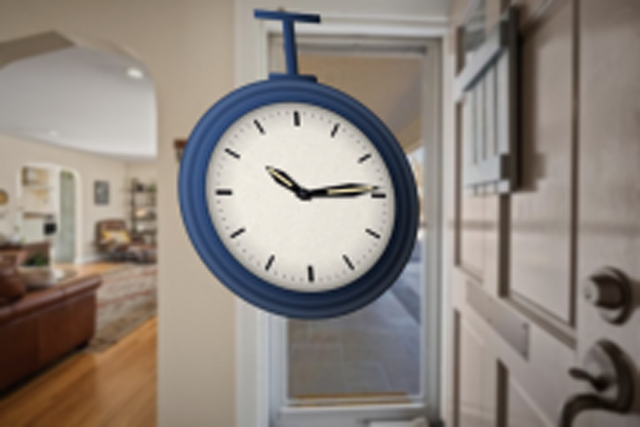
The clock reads h=10 m=14
